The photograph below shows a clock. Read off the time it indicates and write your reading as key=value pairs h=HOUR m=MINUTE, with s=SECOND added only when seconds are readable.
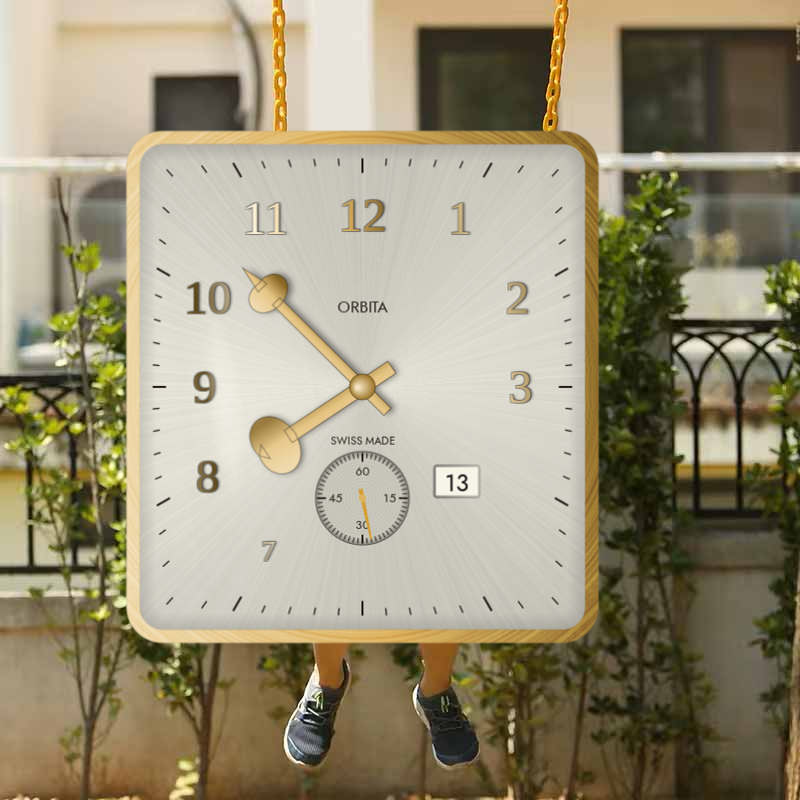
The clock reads h=7 m=52 s=28
